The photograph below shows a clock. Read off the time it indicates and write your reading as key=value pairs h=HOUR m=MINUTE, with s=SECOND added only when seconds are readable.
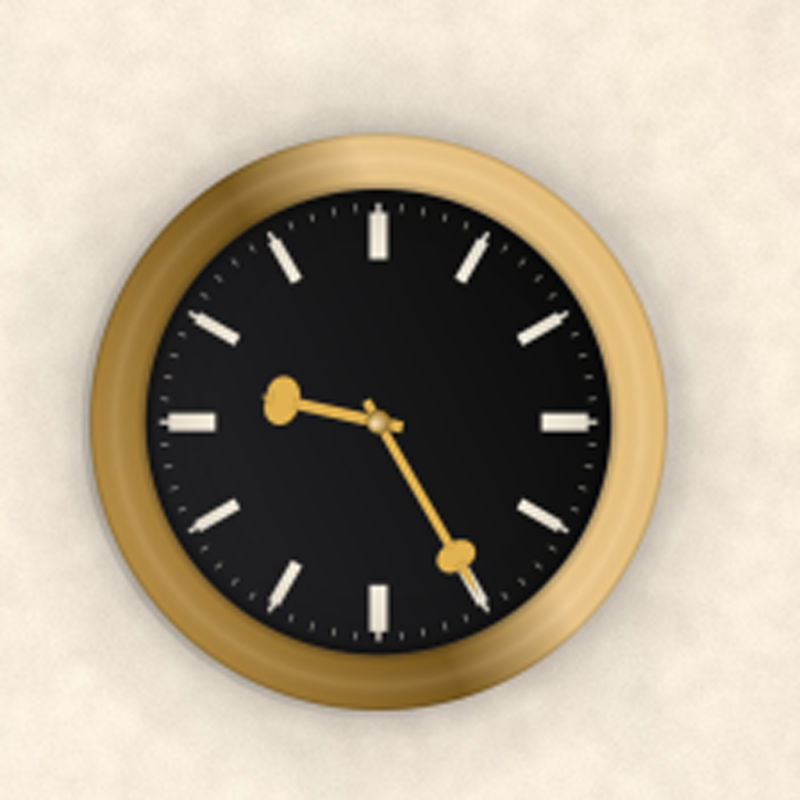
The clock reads h=9 m=25
